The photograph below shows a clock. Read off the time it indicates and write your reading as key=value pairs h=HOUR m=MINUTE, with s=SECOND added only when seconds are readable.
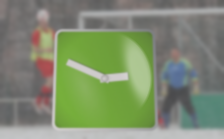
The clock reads h=2 m=49
